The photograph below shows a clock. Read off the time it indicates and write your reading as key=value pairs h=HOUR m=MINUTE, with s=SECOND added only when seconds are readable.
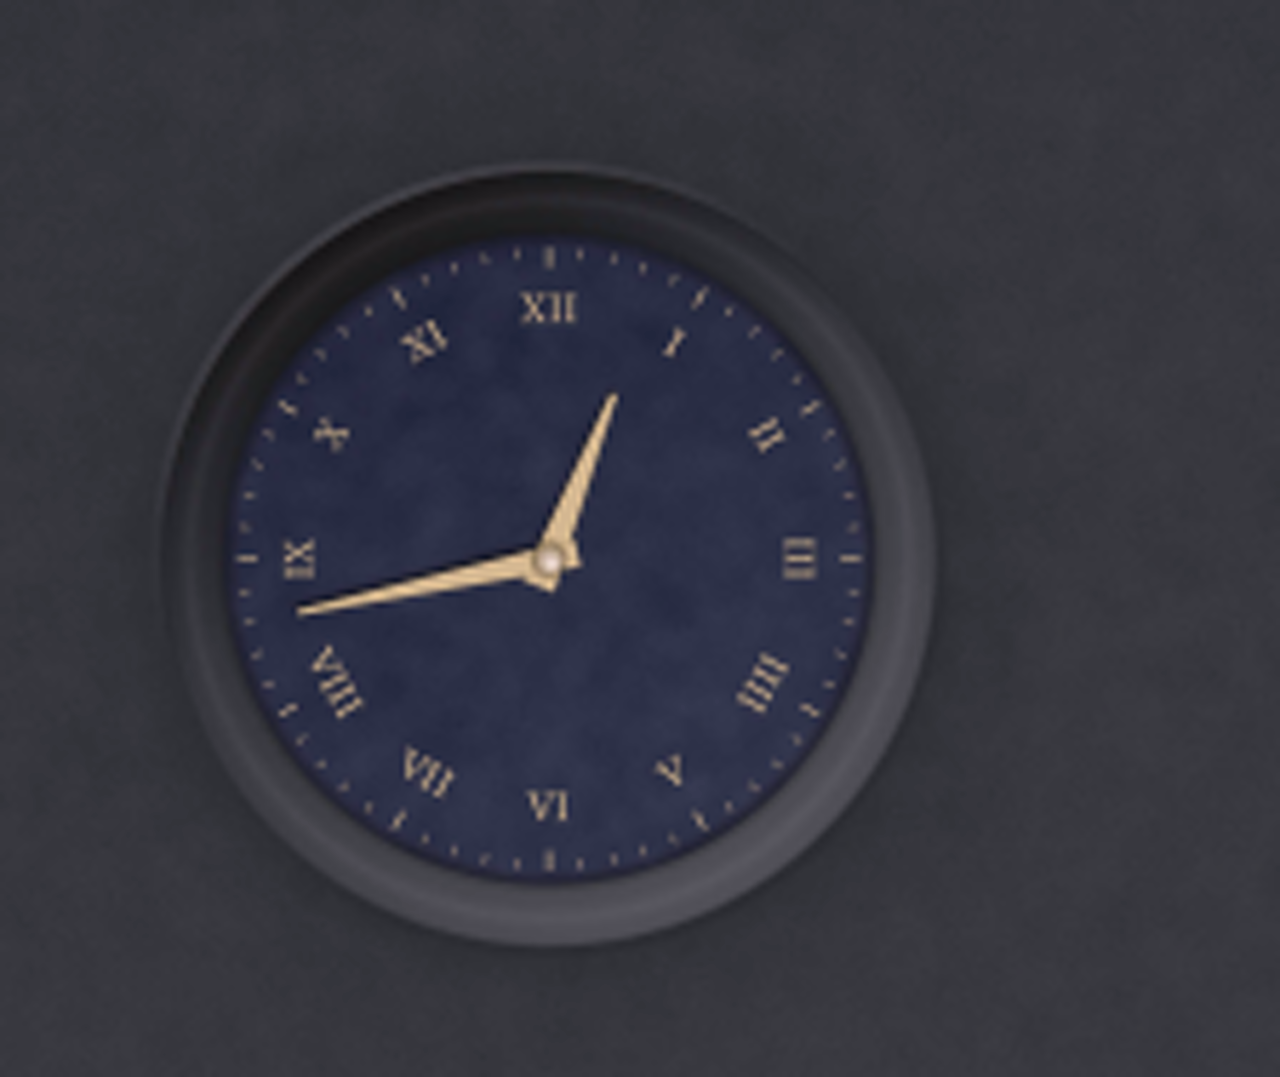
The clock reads h=12 m=43
